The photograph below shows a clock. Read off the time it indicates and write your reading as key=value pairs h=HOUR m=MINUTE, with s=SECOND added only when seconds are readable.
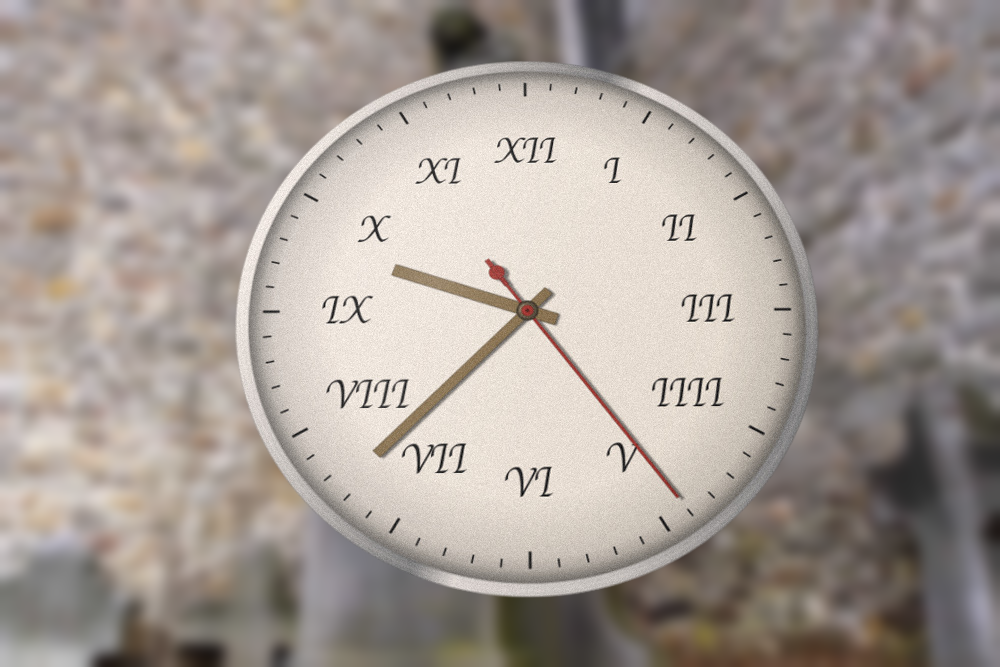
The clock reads h=9 m=37 s=24
